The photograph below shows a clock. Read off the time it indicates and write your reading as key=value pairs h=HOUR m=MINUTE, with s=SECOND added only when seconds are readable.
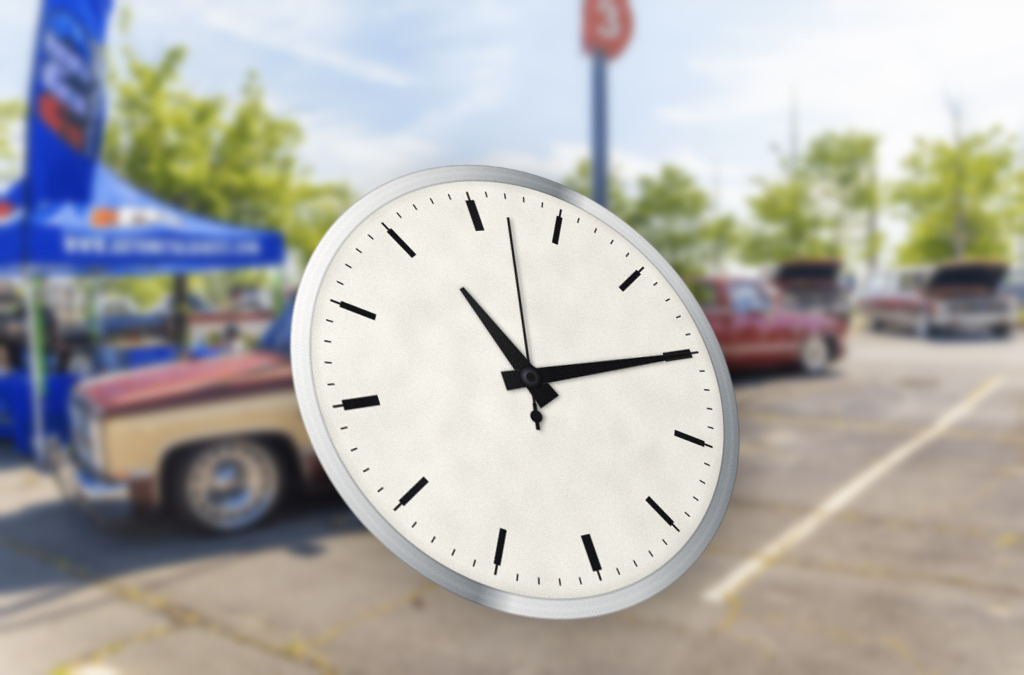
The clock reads h=11 m=15 s=2
